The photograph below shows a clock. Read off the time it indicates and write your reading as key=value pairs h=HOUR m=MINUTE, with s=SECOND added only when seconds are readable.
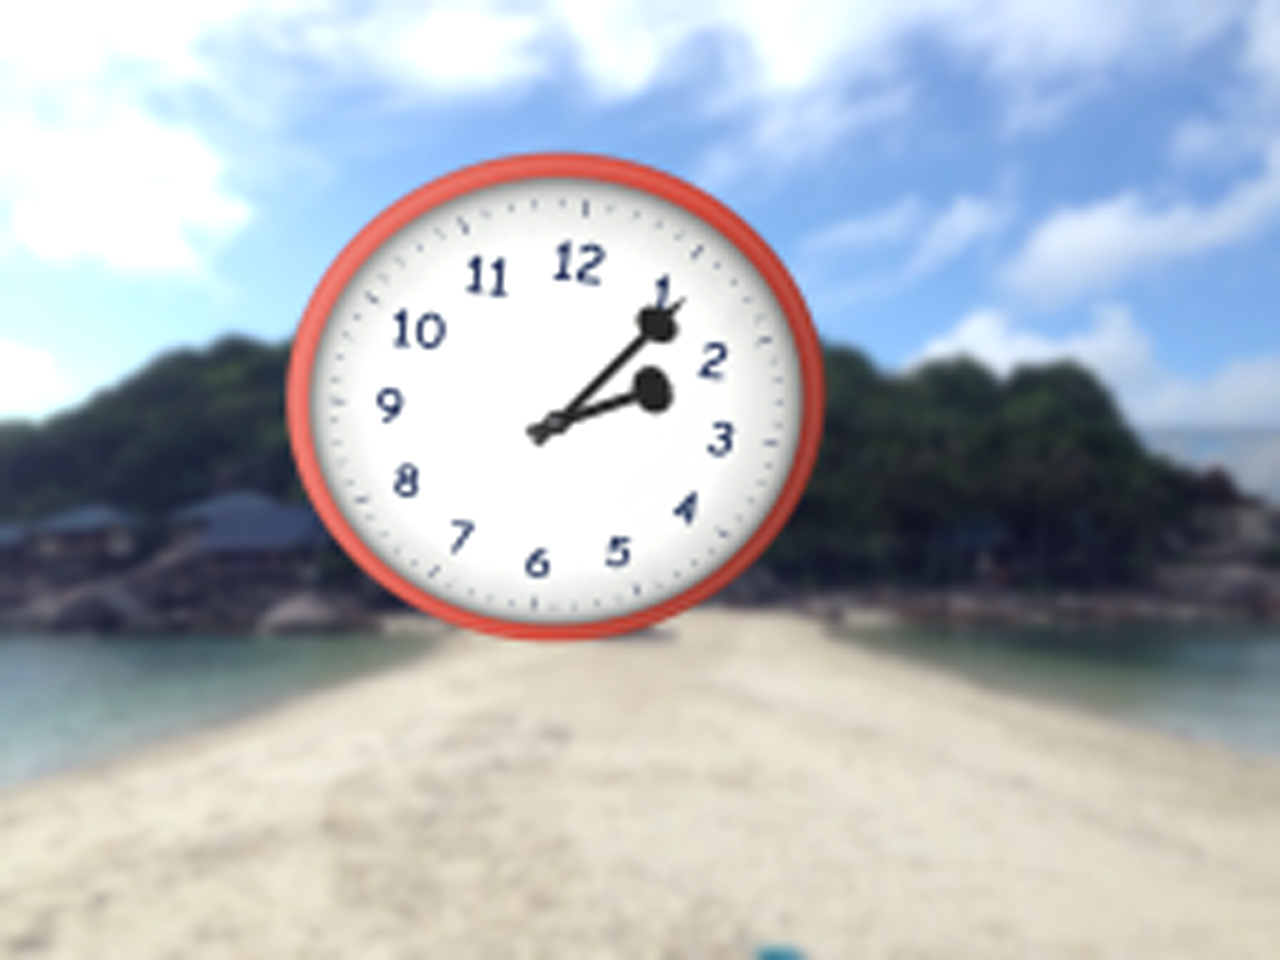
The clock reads h=2 m=6
